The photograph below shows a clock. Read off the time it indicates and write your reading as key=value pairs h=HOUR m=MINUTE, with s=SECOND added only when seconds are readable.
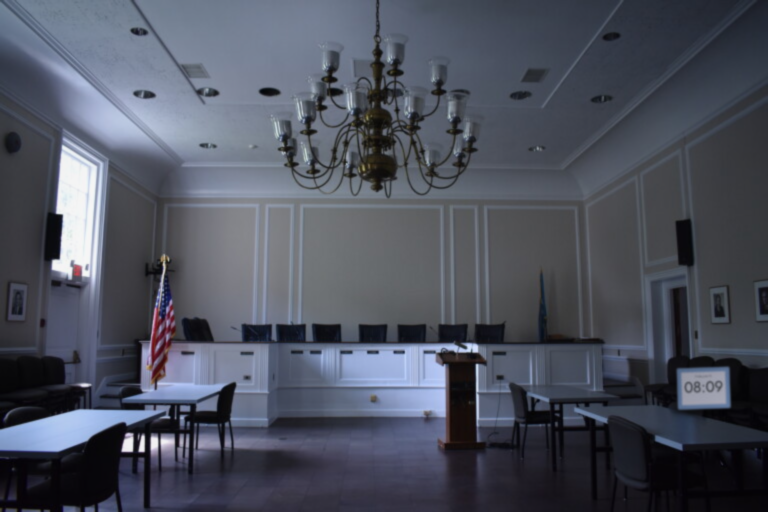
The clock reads h=8 m=9
